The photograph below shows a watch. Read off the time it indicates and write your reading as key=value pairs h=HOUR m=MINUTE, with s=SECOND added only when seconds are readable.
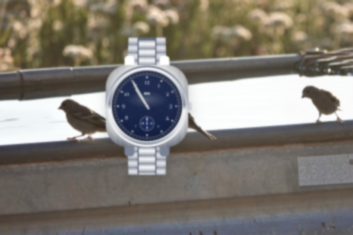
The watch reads h=10 m=55
